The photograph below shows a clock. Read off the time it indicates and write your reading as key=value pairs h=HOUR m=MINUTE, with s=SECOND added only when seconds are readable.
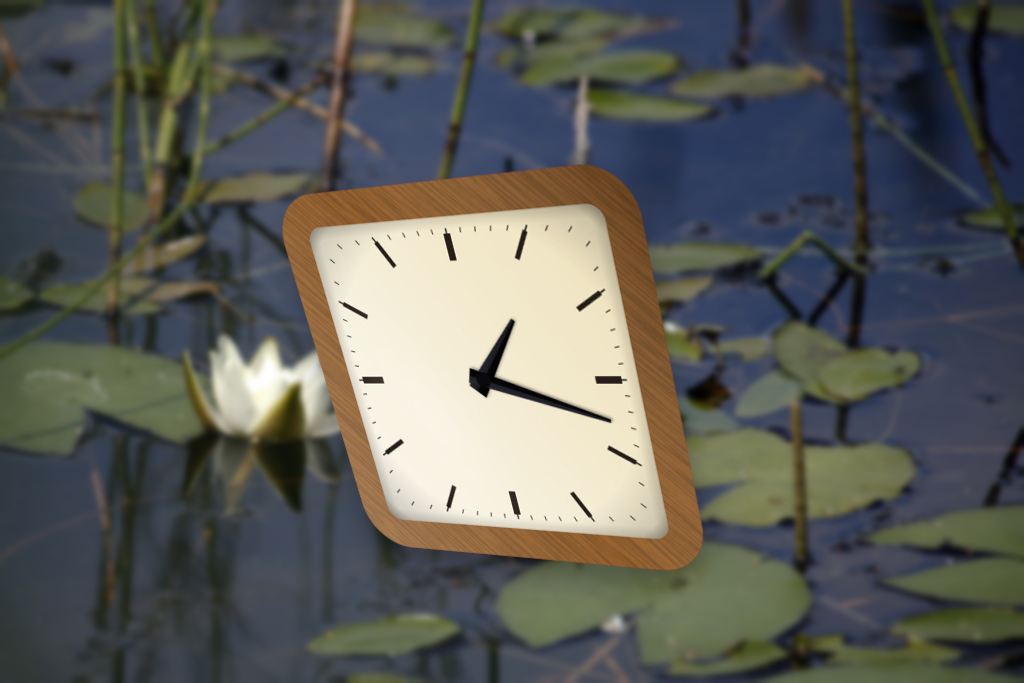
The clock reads h=1 m=18
